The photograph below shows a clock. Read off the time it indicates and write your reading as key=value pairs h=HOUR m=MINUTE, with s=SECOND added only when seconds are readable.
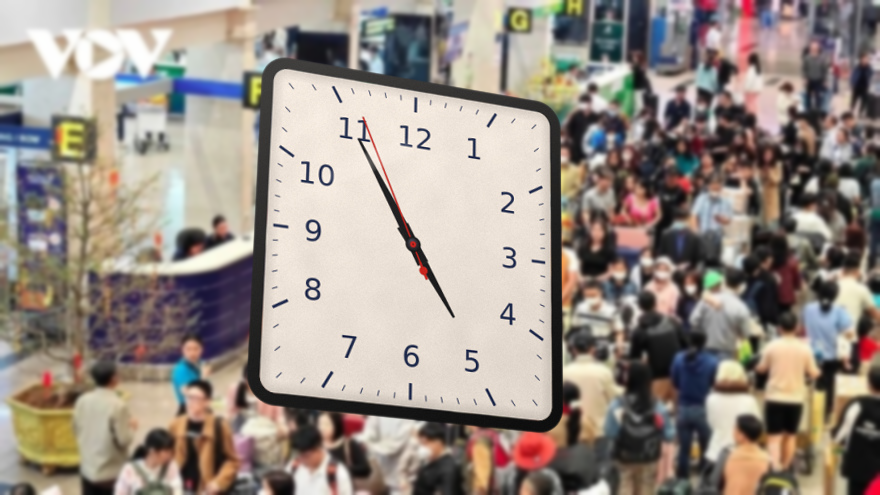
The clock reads h=4 m=54 s=56
